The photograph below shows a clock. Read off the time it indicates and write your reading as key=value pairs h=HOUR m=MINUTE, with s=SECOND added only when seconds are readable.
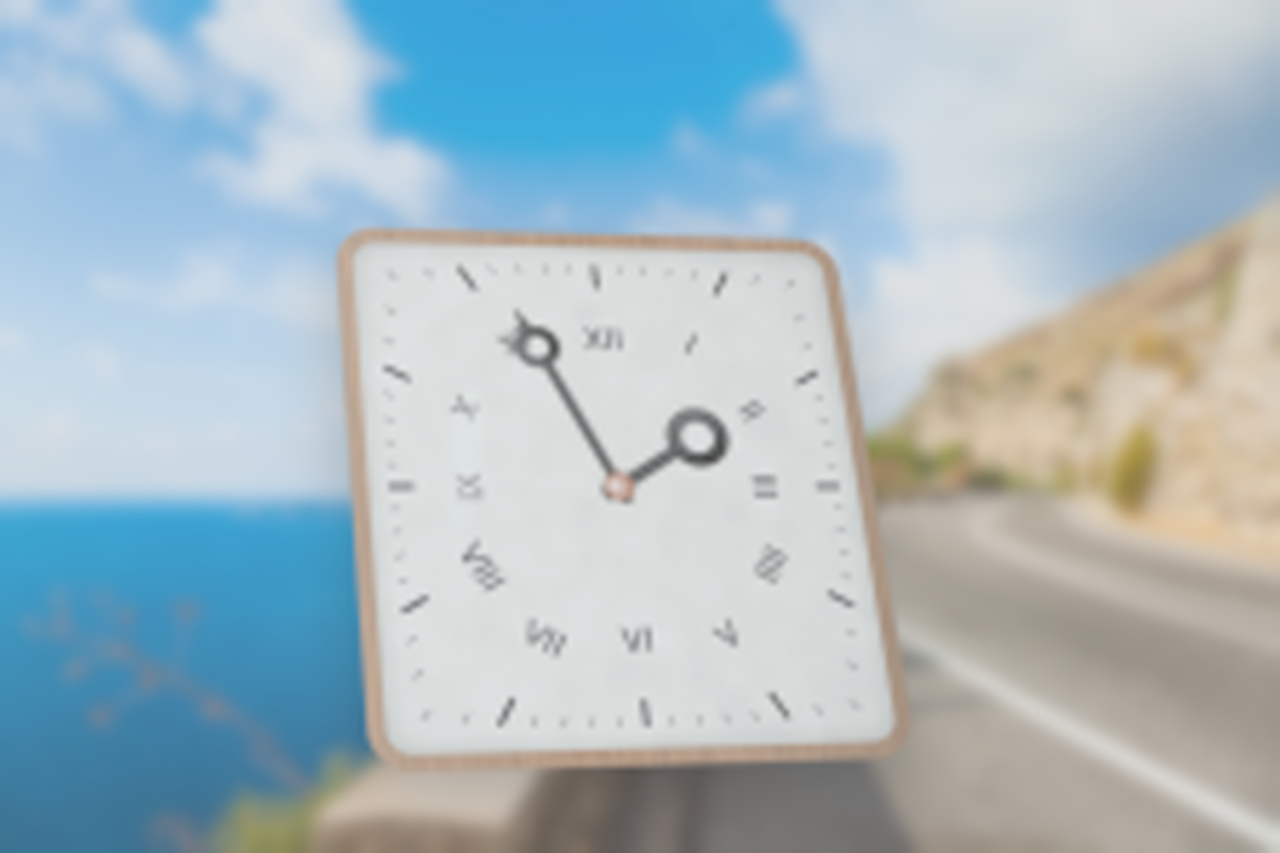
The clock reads h=1 m=56
